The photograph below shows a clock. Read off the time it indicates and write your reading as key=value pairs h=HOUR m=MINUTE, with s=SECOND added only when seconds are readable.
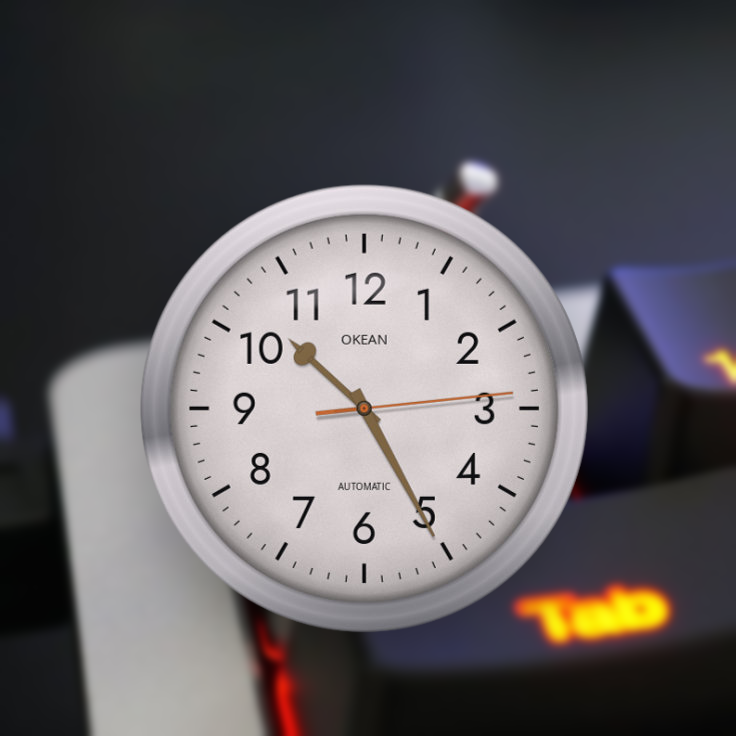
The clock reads h=10 m=25 s=14
